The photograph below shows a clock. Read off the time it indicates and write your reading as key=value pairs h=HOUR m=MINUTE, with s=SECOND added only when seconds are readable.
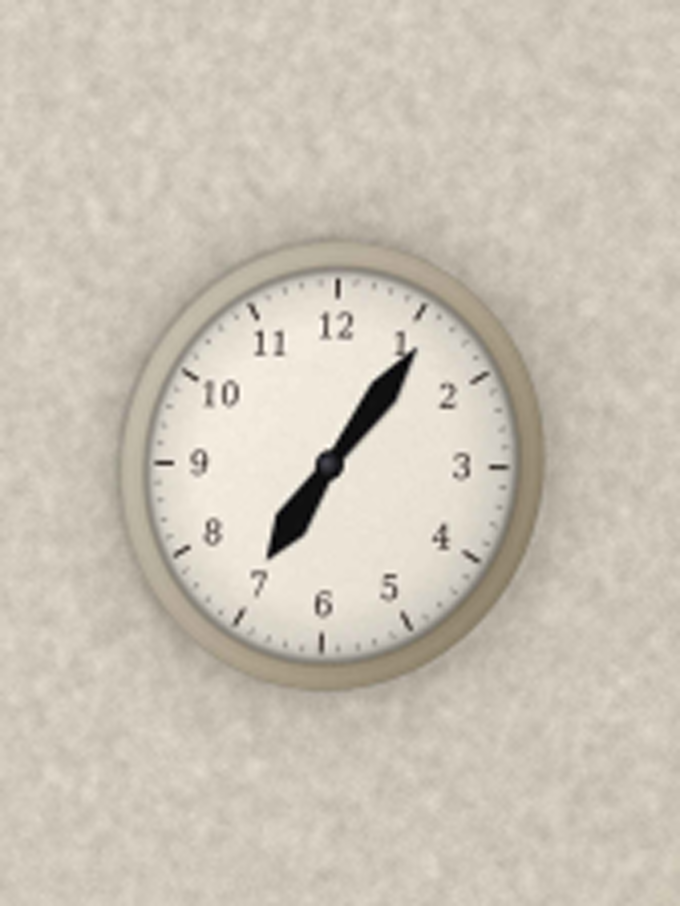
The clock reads h=7 m=6
